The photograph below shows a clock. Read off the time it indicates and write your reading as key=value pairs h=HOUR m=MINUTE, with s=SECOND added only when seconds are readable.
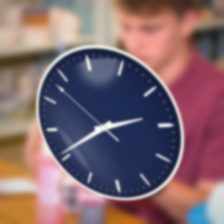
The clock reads h=2 m=40 s=53
